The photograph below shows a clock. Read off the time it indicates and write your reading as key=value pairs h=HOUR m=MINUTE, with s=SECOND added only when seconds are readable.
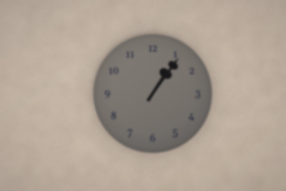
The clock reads h=1 m=6
